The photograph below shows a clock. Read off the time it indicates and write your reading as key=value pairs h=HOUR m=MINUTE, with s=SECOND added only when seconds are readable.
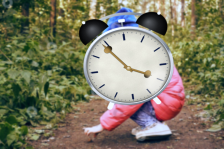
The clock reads h=3 m=54
